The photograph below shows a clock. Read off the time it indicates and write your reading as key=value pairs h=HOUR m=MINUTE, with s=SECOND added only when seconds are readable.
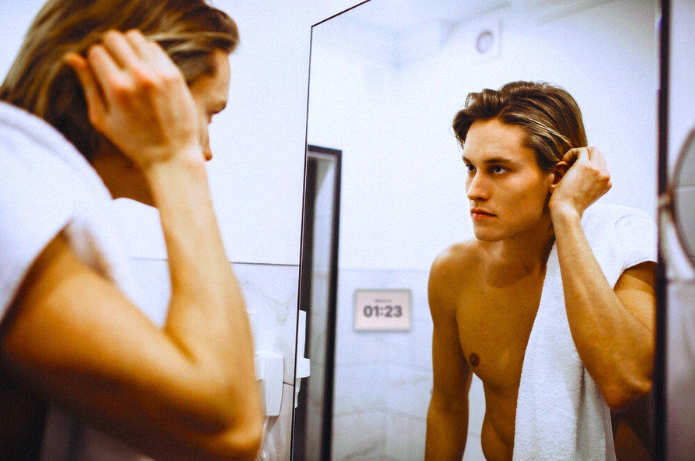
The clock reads h=1 m=23
